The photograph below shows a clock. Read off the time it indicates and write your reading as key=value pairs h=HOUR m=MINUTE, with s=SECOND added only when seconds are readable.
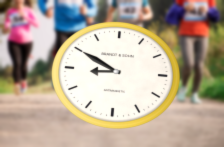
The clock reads h=8 m=50
